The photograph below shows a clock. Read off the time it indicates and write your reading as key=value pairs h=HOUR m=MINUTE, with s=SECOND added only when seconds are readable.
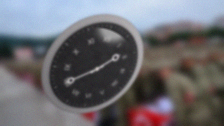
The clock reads h=1 m=40
